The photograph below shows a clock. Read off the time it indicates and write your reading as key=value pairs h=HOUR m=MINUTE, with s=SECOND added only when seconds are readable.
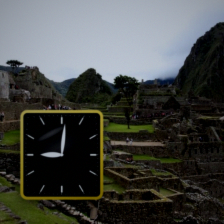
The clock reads h=9 m=1
